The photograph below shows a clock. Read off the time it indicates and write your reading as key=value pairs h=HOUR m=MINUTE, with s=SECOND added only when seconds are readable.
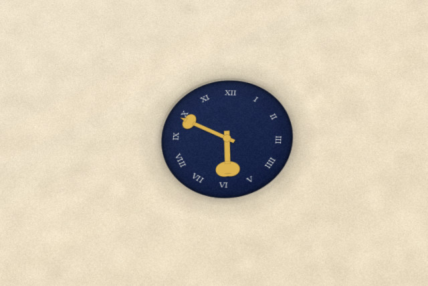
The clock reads h=5 m=49
